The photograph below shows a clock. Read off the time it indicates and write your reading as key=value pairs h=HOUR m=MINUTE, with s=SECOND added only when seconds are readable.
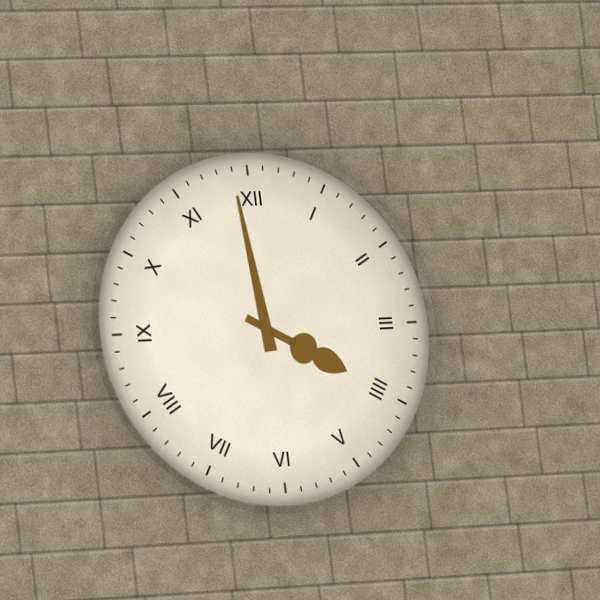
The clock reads h=3 m=59
